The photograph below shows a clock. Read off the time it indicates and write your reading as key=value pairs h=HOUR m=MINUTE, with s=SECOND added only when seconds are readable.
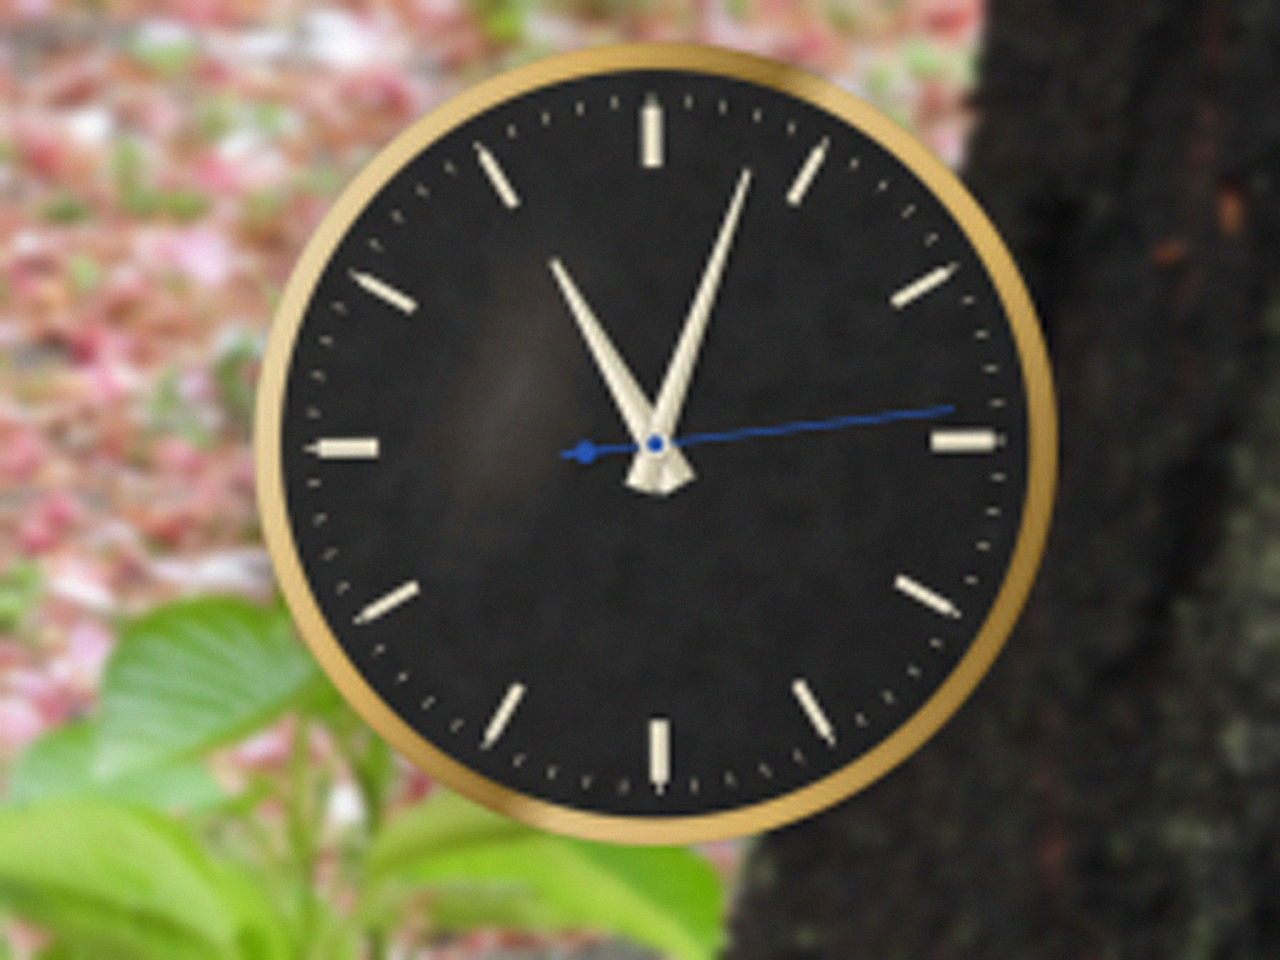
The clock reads h=11 m=3 s=14
